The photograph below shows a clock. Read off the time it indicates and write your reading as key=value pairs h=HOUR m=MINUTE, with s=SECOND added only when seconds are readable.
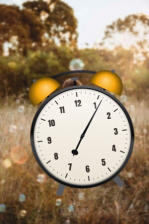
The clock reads h=7 m=6
